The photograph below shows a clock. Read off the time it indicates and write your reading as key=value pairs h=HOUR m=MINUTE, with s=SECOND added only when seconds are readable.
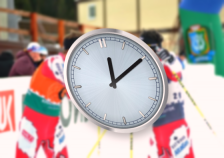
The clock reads h=12 m=10
